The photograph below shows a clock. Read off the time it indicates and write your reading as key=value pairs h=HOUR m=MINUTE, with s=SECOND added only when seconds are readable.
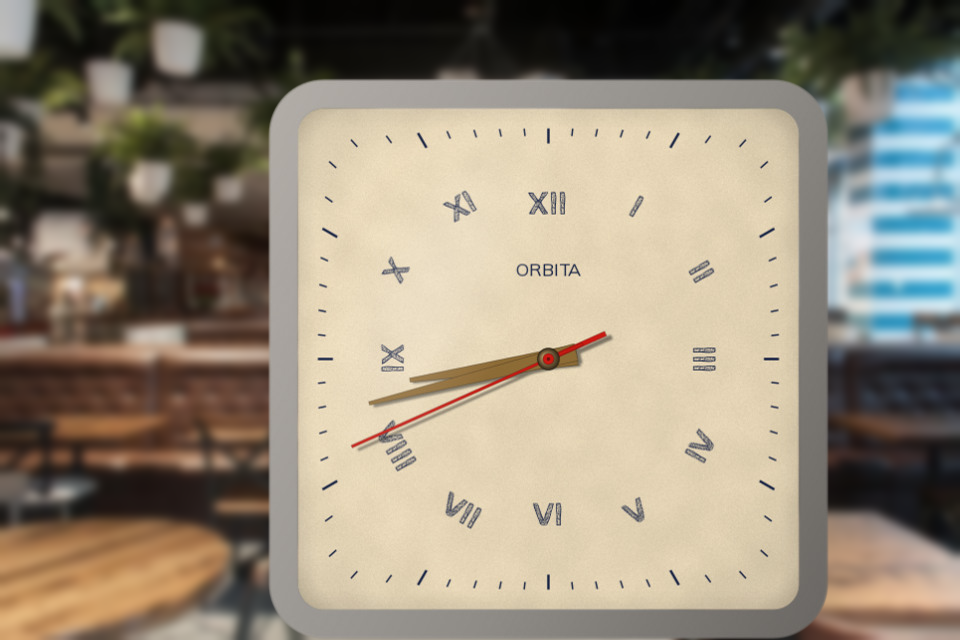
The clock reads h=8 m=42 s=41
